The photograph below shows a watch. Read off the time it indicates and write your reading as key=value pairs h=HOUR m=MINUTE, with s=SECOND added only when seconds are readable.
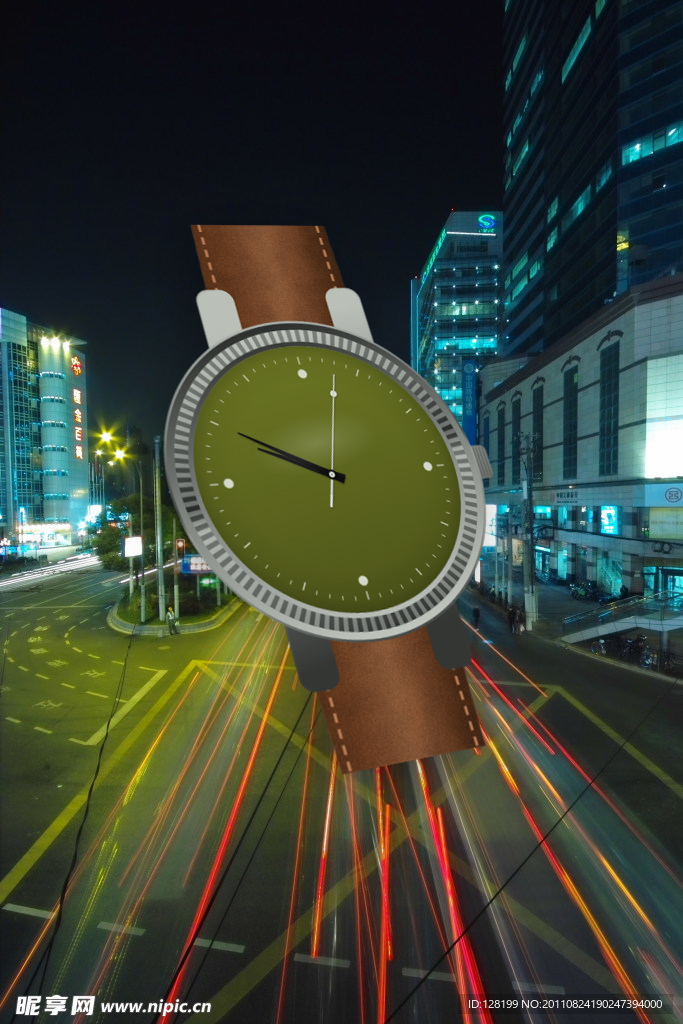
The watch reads h=9 m=50 s=3
